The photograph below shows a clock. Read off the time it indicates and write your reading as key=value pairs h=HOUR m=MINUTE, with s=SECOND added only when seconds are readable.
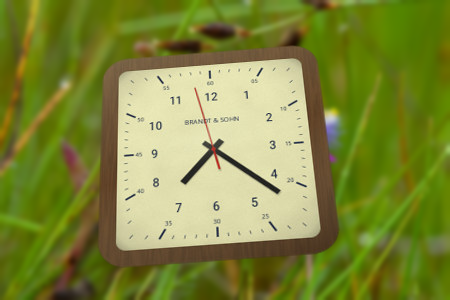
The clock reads h=7 m=21 s=58
